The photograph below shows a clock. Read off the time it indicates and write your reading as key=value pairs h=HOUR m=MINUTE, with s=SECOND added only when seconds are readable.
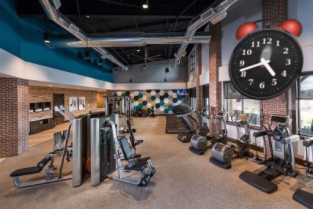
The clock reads h=4 m=42
